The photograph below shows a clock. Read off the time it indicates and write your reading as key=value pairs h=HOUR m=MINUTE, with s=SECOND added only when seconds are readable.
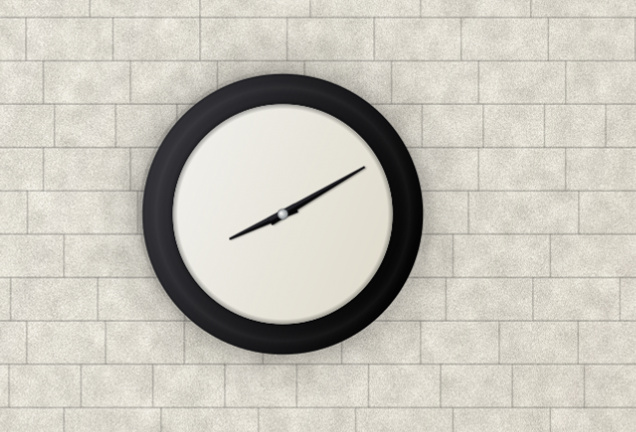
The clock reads h=8 m=10
